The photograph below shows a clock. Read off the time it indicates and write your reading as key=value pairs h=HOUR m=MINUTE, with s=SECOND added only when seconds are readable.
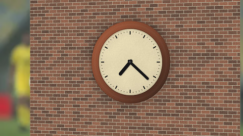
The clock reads h=7 m=22
